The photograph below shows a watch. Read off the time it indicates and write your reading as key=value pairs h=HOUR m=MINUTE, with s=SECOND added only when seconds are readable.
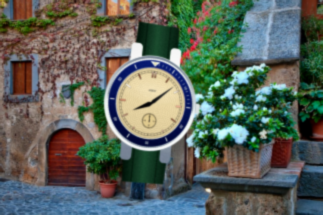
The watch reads h=8 m=8
